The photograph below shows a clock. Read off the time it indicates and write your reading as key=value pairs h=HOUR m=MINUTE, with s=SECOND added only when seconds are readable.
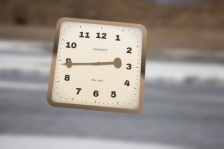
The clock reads h=2 m=44
